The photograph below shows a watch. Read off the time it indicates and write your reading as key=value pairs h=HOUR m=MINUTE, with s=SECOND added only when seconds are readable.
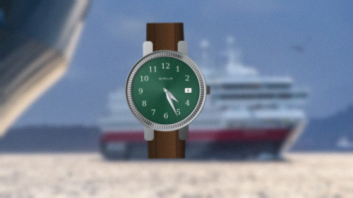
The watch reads h=4 m=26
